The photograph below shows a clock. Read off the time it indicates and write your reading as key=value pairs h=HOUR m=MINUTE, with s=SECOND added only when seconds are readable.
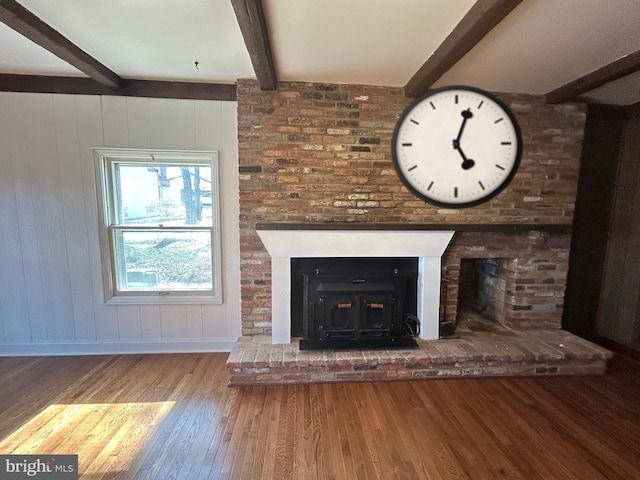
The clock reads h=5 m=3
